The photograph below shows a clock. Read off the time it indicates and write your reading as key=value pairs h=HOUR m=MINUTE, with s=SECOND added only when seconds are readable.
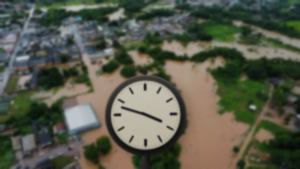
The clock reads h=3 m=48
